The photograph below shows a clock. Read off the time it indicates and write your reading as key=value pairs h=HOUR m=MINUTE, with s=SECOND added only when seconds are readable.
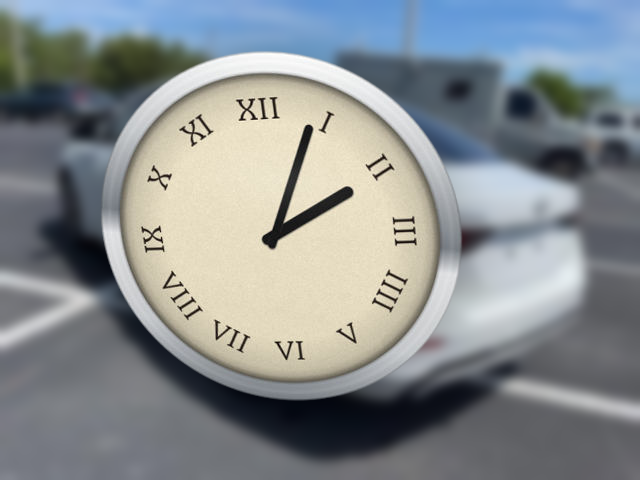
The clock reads h=2 m=4
